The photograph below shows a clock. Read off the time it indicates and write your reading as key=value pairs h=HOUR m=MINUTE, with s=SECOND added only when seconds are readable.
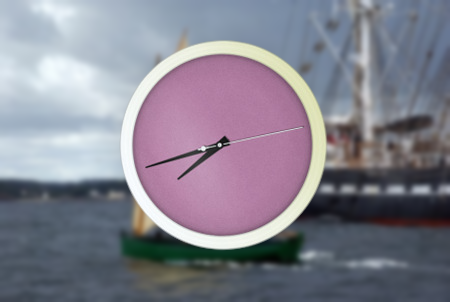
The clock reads h=7 m=42 s=13
